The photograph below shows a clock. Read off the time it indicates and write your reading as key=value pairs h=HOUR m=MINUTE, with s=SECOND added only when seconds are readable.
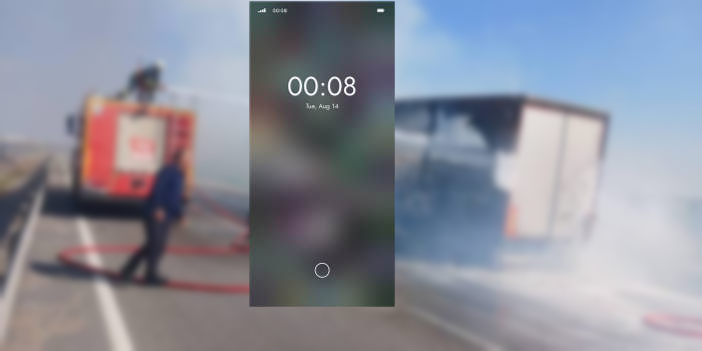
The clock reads h=0 m=8
